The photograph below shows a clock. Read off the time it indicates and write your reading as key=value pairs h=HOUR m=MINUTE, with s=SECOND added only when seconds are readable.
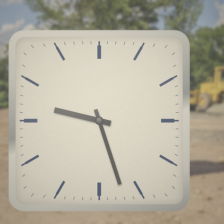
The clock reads h=9 m=27
